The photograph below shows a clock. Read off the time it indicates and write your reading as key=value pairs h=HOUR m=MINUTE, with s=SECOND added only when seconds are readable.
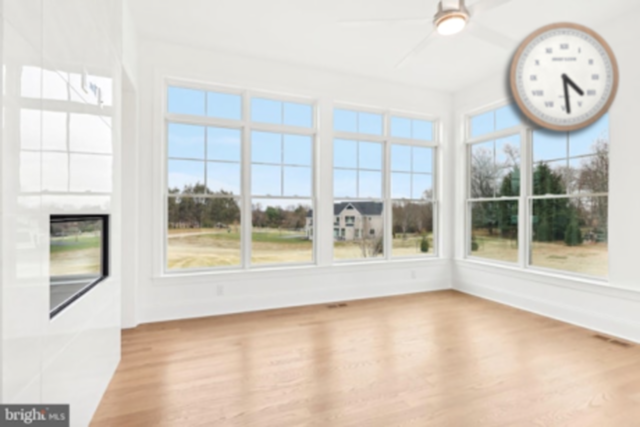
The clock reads h=4 m=29
